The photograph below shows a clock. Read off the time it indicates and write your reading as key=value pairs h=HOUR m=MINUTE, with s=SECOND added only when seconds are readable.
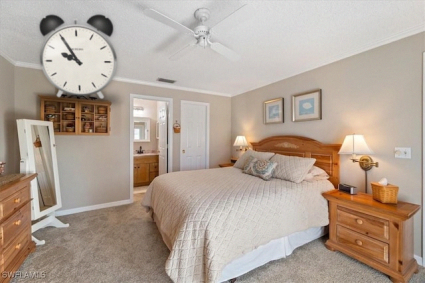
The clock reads h=9 m=55
